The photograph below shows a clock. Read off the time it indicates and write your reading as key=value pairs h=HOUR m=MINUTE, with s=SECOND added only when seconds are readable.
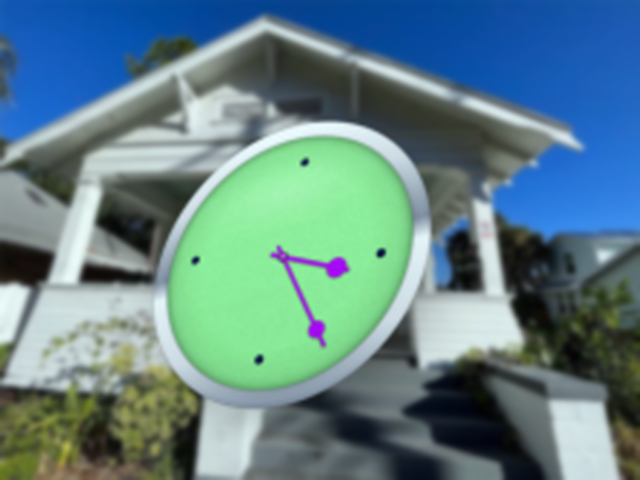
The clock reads h=3 m=24
